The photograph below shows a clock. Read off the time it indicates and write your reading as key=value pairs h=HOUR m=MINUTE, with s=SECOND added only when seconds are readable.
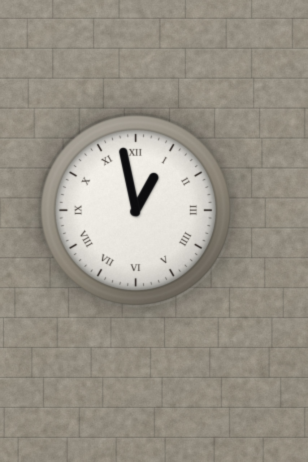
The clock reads h=12 m=58
